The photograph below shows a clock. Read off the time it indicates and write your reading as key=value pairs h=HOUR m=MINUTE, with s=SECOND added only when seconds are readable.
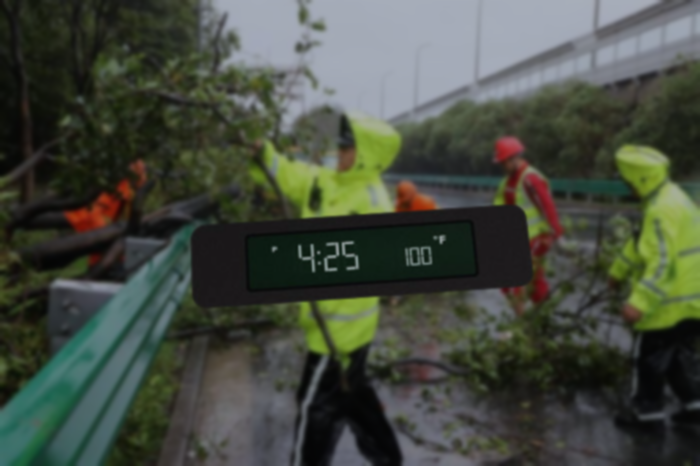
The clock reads h=4 m=25
